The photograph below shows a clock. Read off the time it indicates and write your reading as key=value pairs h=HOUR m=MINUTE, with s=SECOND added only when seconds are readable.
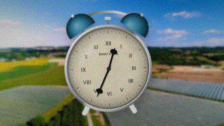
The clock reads h=12 m=34
